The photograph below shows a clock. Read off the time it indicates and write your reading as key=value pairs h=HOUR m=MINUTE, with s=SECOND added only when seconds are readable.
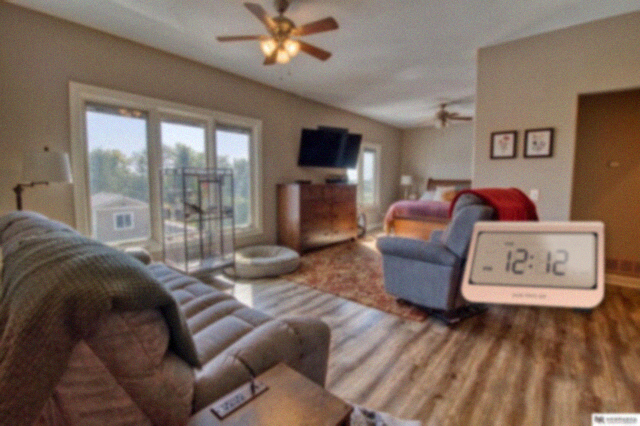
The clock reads h=12 m=12
